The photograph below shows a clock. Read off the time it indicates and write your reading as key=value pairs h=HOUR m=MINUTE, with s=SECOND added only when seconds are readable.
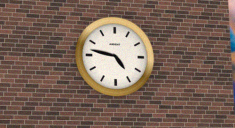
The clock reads h=4 m=47
